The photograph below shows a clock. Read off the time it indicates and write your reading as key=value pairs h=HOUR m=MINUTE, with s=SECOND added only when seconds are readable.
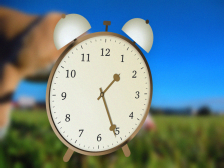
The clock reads h=1 m=26
